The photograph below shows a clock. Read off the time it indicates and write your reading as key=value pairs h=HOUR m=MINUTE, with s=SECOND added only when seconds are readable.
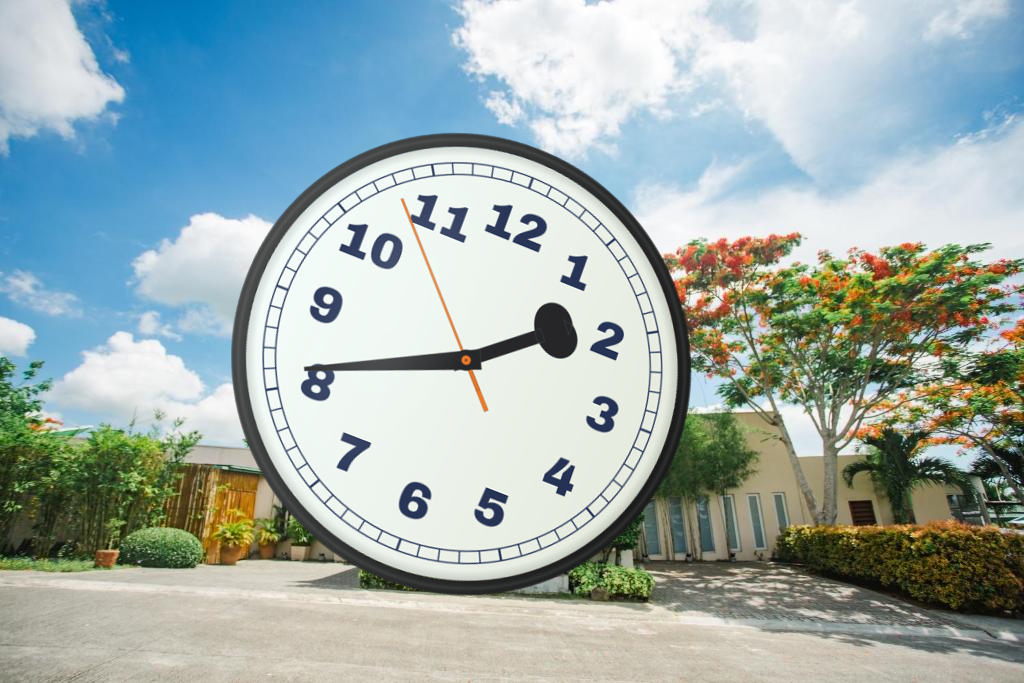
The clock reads h=1 m=40 s=53
